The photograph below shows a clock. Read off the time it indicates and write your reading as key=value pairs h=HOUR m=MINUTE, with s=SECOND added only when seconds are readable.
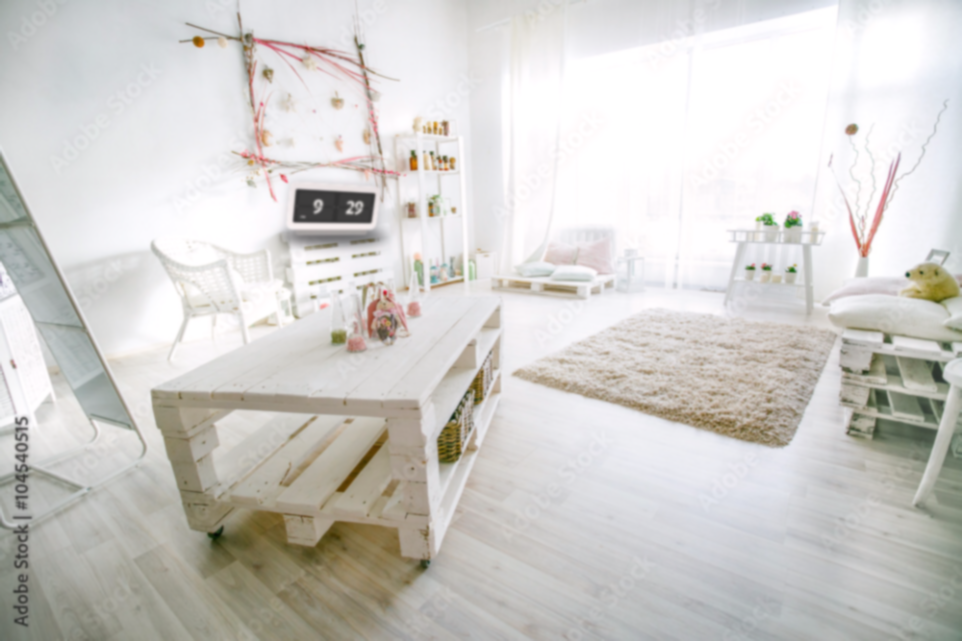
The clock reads h=9 m=29
